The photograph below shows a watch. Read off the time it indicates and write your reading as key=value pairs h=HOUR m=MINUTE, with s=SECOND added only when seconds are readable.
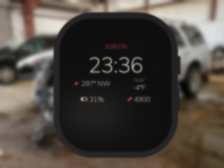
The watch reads h=23 m=36
